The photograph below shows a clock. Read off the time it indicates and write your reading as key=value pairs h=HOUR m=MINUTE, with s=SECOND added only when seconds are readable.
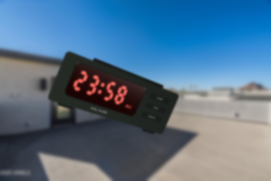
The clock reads h=23 m=58
